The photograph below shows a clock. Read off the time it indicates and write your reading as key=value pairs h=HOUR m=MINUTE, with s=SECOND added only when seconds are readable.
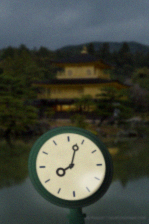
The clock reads h=8 m=3
